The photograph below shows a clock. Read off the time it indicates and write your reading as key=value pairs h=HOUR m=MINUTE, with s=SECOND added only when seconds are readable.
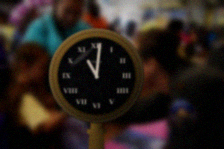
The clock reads h=11 m=1
